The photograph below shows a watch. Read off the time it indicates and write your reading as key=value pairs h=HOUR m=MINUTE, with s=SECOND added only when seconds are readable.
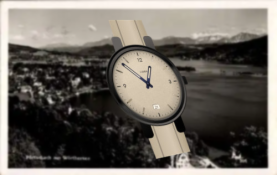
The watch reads h=12 m=53
